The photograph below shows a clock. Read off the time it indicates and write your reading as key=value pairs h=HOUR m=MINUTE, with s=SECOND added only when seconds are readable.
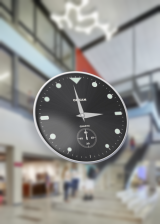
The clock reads h=2 m=59
